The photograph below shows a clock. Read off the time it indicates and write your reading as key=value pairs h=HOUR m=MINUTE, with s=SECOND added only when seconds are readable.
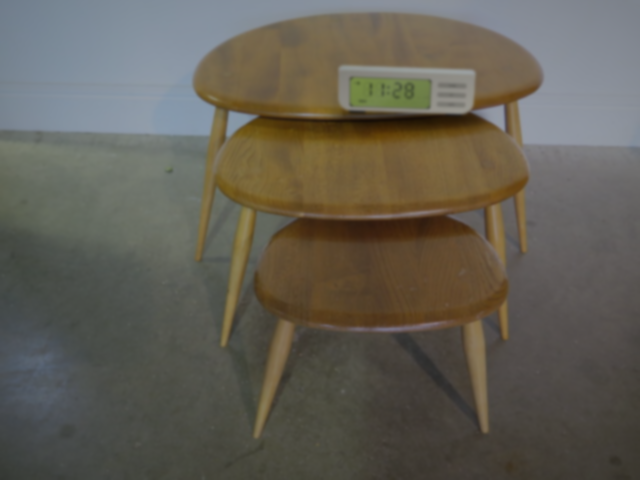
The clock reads h=11 m=28
